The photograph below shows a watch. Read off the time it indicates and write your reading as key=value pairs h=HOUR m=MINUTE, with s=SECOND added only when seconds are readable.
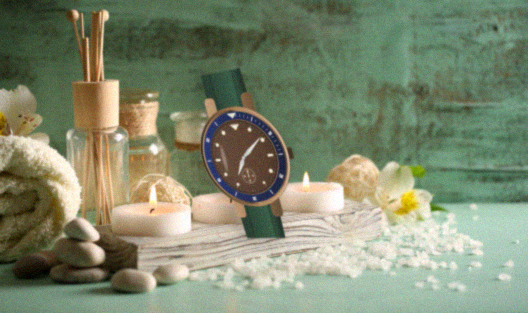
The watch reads h=7 m=9
